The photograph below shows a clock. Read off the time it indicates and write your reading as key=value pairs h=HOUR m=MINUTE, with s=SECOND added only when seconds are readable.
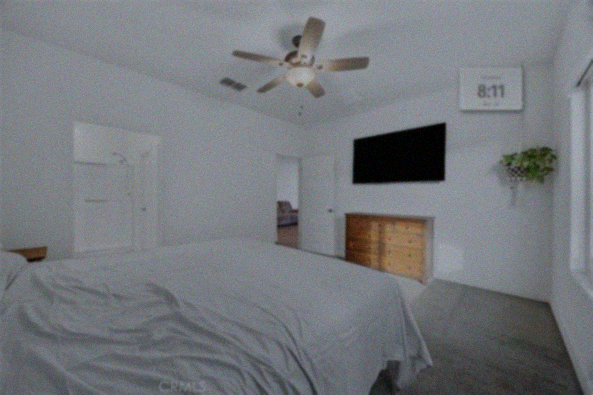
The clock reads h=8 m=11
